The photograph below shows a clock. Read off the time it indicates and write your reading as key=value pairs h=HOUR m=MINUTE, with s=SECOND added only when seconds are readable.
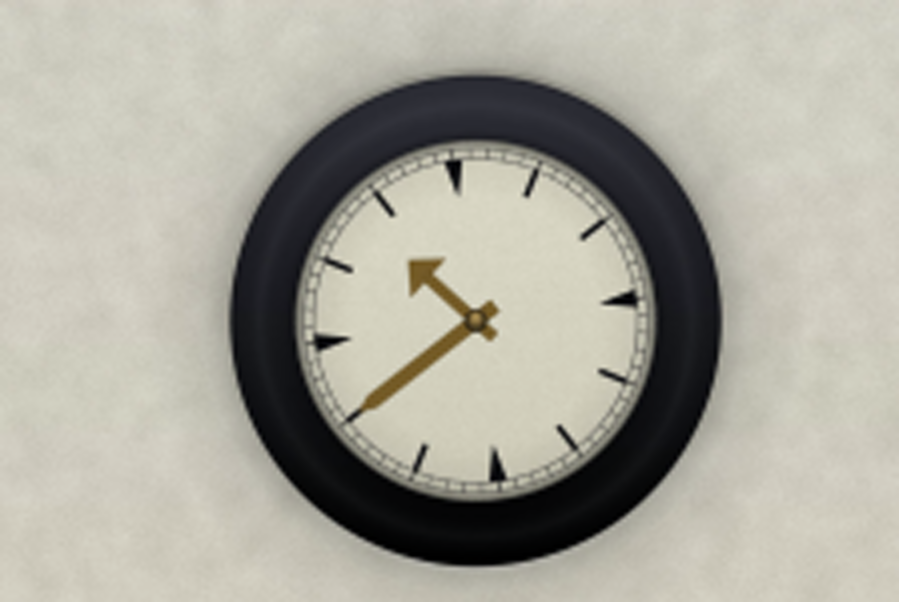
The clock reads h=10 m=40
